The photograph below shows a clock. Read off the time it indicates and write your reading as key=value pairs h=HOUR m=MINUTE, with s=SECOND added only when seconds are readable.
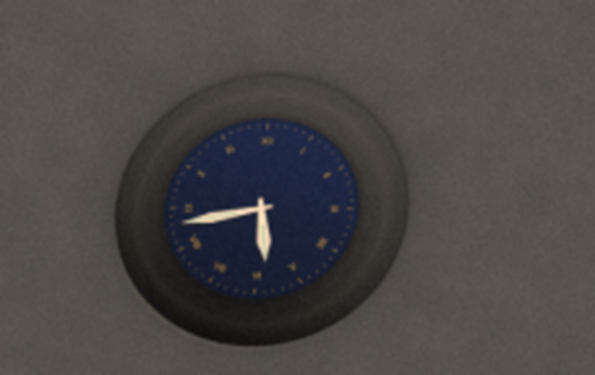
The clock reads h=5 m=43
